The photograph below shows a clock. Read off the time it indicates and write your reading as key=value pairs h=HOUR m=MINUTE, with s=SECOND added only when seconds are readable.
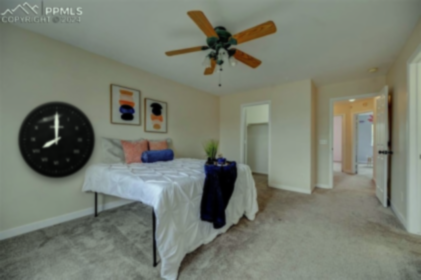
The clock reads h=8 m=0
